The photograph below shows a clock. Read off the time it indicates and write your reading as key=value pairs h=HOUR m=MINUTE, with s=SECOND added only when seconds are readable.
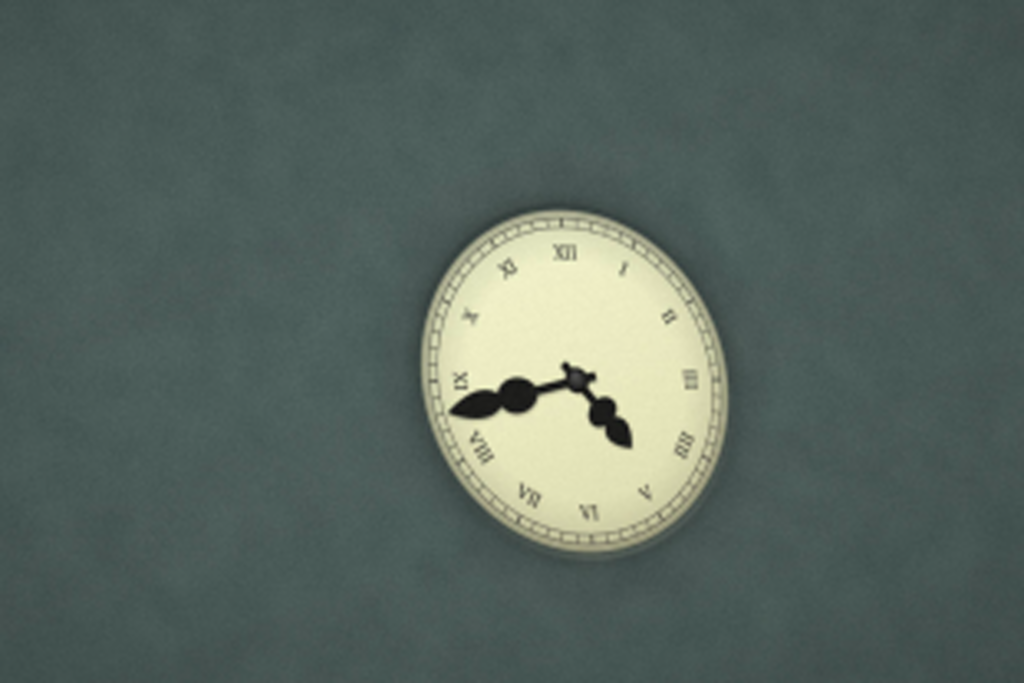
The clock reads h=4 m=43
